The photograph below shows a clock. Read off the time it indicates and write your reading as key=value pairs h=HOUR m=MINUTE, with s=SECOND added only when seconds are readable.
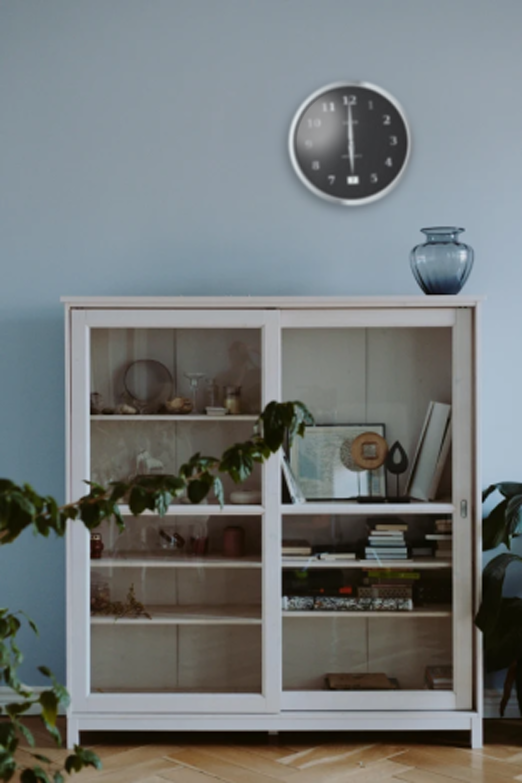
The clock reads h=6 m=0
